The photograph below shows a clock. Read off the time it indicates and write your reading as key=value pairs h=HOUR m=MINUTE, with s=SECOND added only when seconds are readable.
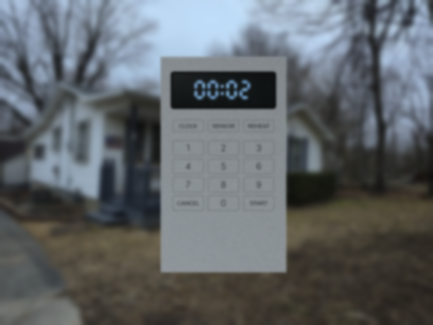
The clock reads h=0 m=2
